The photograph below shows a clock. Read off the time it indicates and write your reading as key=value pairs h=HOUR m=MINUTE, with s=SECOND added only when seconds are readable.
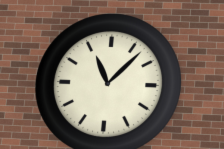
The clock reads h=11 m=7
